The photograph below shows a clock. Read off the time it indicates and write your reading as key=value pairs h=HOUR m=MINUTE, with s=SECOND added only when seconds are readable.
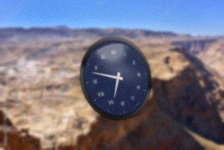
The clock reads h=6 m=48
